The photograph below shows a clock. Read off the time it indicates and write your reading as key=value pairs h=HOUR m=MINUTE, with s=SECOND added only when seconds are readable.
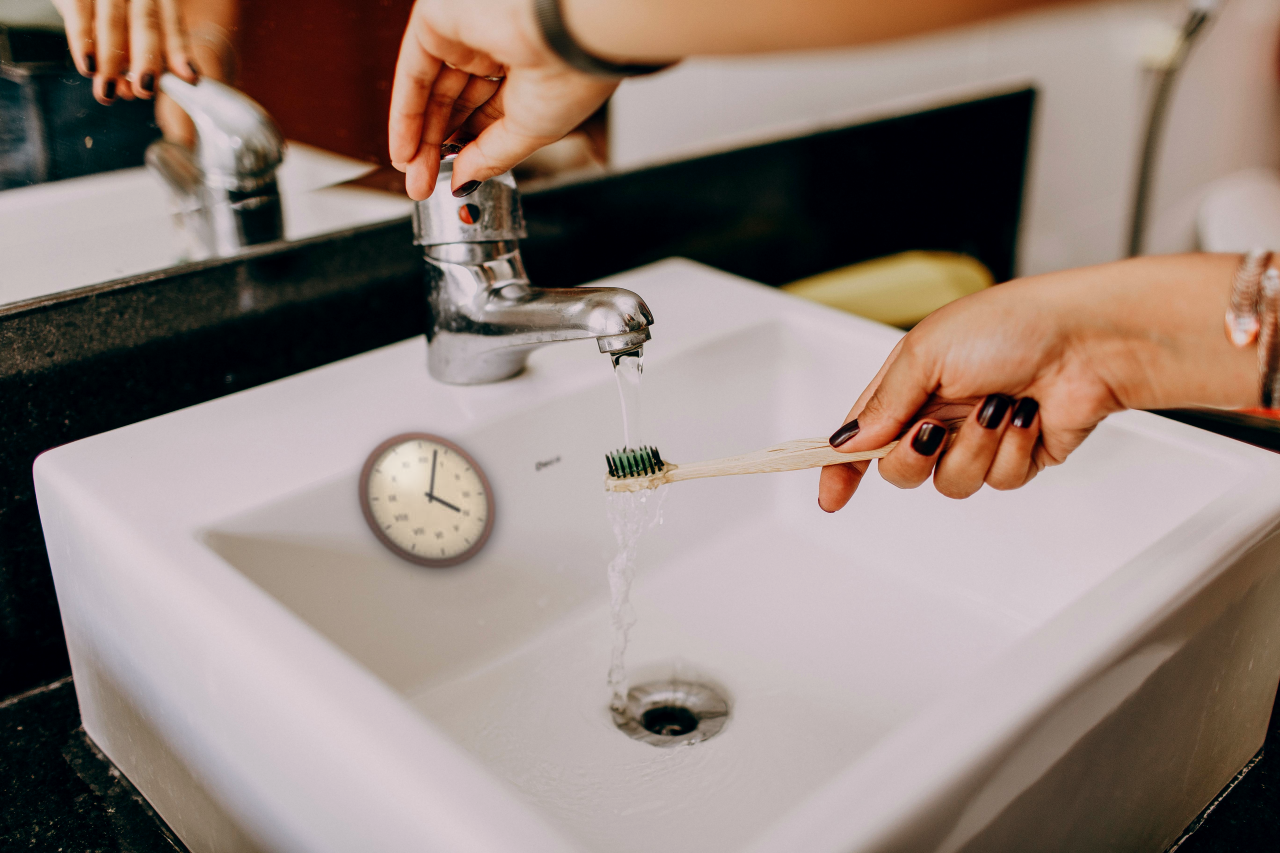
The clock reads h=4 m=3
